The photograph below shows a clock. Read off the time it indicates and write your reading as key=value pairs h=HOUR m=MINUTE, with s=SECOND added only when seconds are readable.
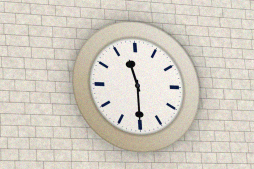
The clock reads h=11 m=30
